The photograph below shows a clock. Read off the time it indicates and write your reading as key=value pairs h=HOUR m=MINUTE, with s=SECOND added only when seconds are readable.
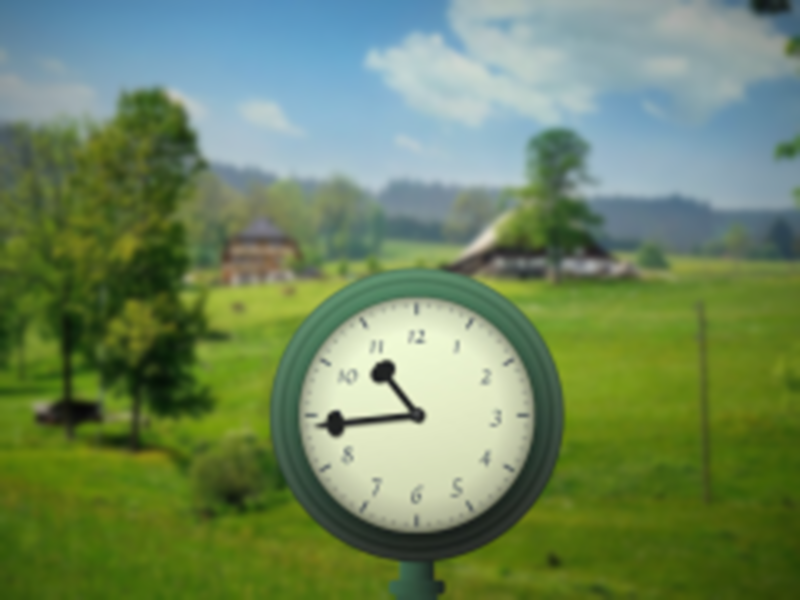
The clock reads h=10 m=44
